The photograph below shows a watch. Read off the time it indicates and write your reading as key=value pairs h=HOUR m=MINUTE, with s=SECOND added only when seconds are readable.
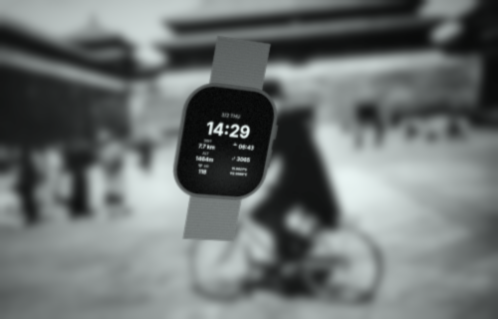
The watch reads h=14 m=29
